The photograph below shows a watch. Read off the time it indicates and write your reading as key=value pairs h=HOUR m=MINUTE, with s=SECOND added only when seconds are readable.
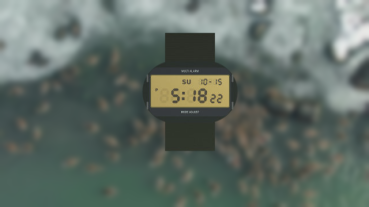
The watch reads h=5 m=18 s=22
